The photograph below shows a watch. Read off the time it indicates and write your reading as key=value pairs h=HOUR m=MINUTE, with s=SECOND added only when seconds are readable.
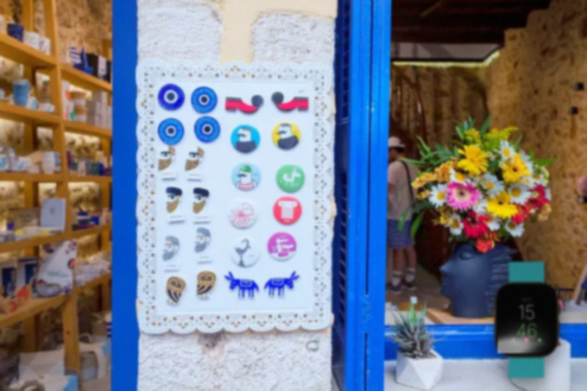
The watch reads h=15 m=46
